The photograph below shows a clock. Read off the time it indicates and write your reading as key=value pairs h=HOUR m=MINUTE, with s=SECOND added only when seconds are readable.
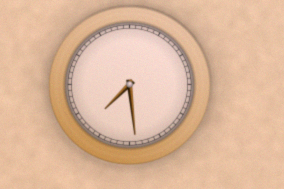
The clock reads h=7 m=29
